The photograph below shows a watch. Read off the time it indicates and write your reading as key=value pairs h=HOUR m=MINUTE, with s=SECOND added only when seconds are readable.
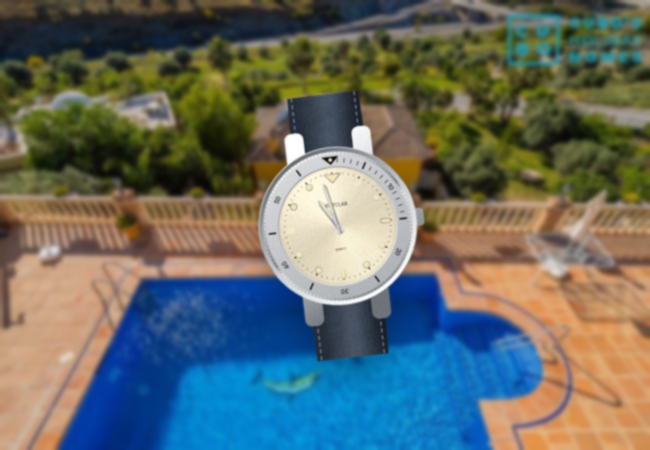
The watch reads h=10 m=58
